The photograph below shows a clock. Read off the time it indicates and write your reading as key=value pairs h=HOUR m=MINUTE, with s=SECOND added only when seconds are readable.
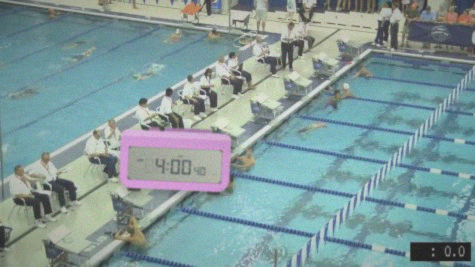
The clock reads h=4 m=0
